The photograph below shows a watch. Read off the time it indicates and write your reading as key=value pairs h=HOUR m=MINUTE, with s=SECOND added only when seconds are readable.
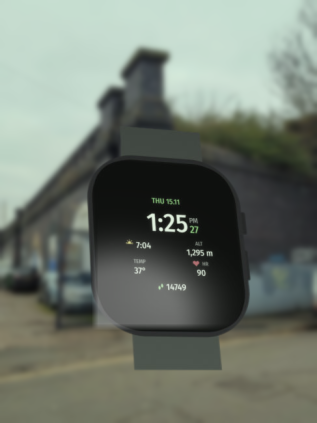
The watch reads h=1 m=25 s=27
